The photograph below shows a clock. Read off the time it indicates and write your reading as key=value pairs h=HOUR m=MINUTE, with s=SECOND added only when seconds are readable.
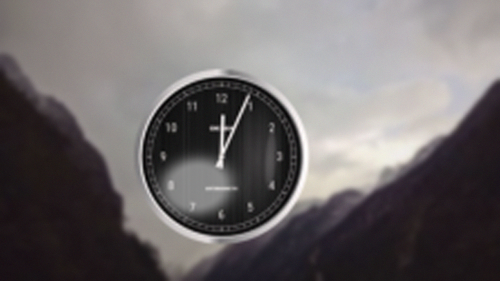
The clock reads h=12 m=4
